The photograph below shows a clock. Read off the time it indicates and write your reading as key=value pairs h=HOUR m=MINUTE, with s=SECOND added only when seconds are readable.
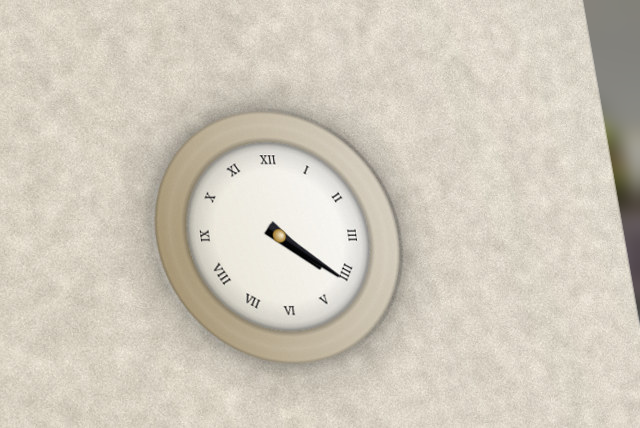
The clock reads h=4 m=21
